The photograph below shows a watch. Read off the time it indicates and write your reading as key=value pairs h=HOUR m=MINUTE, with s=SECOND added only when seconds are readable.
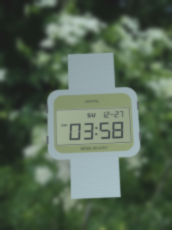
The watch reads h=3 m=58
